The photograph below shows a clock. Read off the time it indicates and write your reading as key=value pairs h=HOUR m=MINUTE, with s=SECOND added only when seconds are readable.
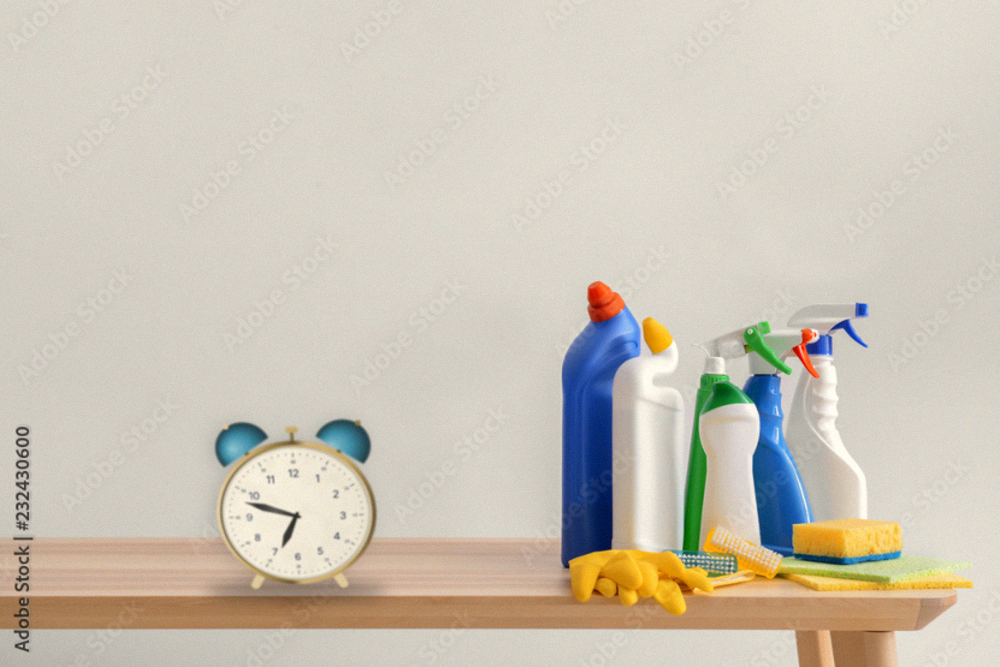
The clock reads h=6 m=48
